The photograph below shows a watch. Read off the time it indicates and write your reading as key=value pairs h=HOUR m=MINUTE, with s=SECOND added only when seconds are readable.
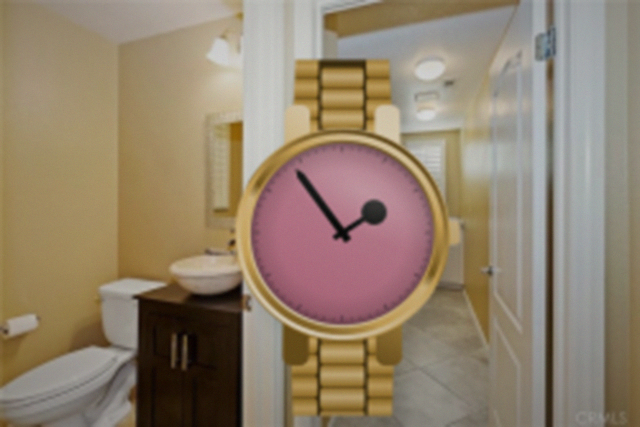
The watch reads h=1 m=54
